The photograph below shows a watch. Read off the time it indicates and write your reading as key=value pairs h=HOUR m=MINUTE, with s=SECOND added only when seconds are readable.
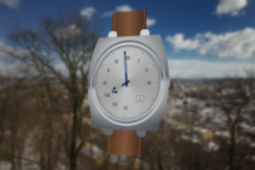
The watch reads h=7 m=59
